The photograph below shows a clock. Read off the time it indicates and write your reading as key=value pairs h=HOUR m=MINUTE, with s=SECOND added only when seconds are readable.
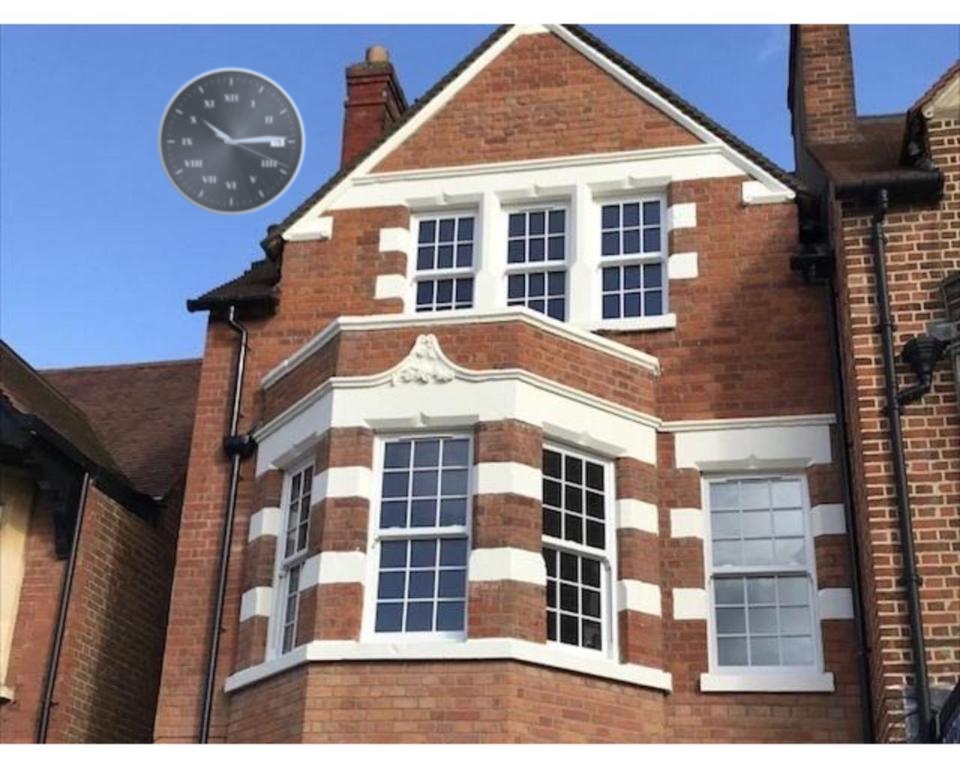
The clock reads h=10 m=14 s=19
